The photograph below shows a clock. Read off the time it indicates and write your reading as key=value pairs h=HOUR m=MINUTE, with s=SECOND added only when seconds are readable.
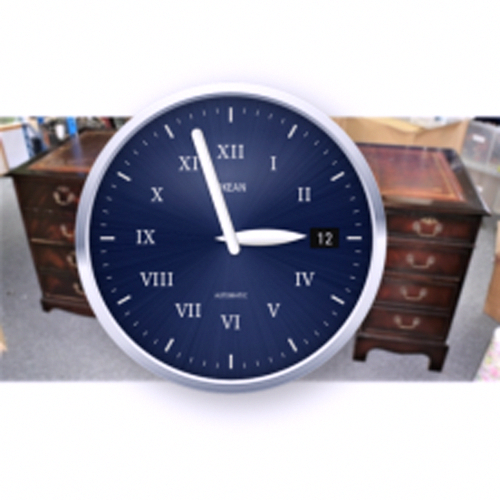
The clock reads h=2 m=57
